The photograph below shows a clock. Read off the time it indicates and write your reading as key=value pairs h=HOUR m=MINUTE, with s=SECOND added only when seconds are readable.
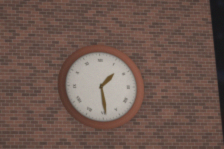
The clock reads h=1 m=29
